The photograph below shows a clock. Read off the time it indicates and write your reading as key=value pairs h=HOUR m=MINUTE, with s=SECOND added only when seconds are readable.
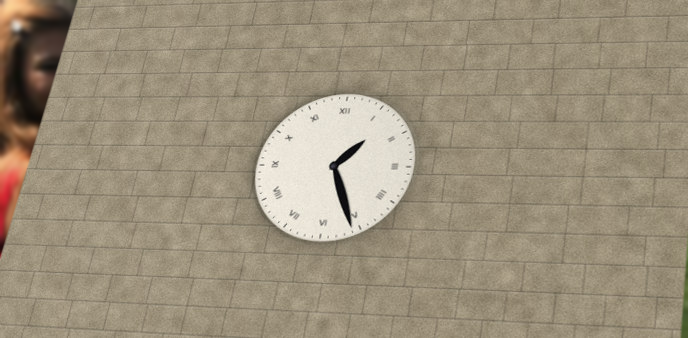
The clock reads h=1 m=26
